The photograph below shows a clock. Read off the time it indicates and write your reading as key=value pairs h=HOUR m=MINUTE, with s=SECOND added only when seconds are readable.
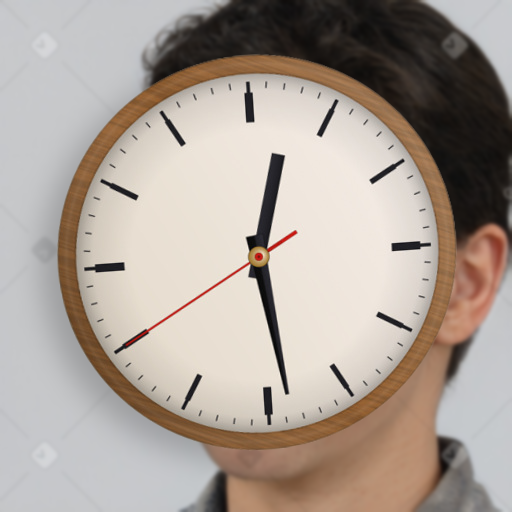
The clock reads h=12 m=28 s=40
